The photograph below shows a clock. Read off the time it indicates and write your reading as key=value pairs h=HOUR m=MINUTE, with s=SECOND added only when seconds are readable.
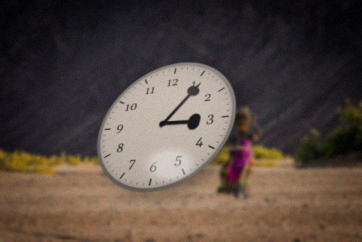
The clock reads h=3 m=6
